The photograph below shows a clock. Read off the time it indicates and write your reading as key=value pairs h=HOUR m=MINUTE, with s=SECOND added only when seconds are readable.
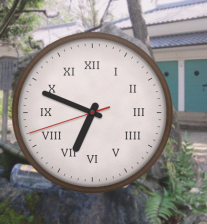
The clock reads h=6 m=48 s=42
